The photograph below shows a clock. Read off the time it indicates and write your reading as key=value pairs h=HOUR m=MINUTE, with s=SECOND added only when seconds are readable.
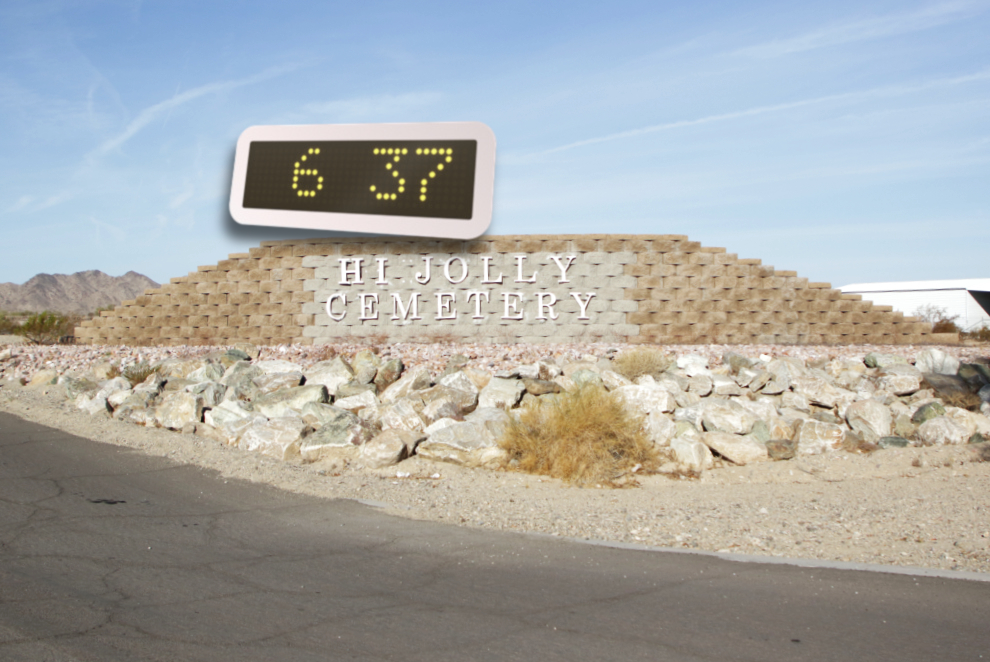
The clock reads h=6 m=37
